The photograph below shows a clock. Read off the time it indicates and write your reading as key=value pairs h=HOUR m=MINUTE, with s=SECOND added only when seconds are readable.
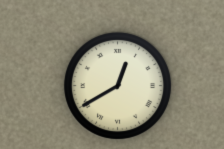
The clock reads h=12 m=40
